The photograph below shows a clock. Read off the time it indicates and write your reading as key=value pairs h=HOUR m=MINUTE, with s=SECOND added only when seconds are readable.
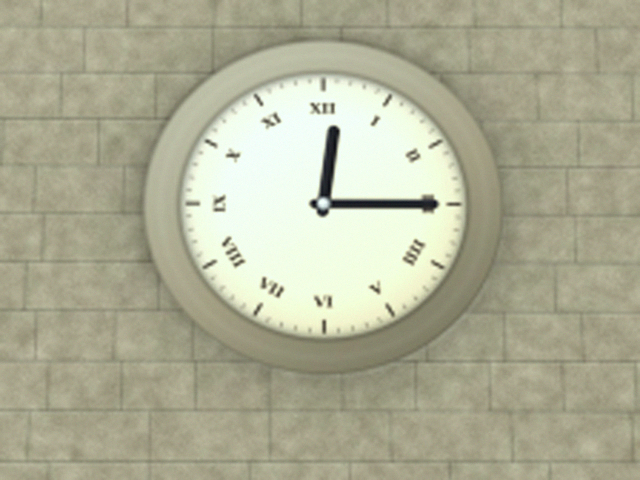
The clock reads h=12 m=15
